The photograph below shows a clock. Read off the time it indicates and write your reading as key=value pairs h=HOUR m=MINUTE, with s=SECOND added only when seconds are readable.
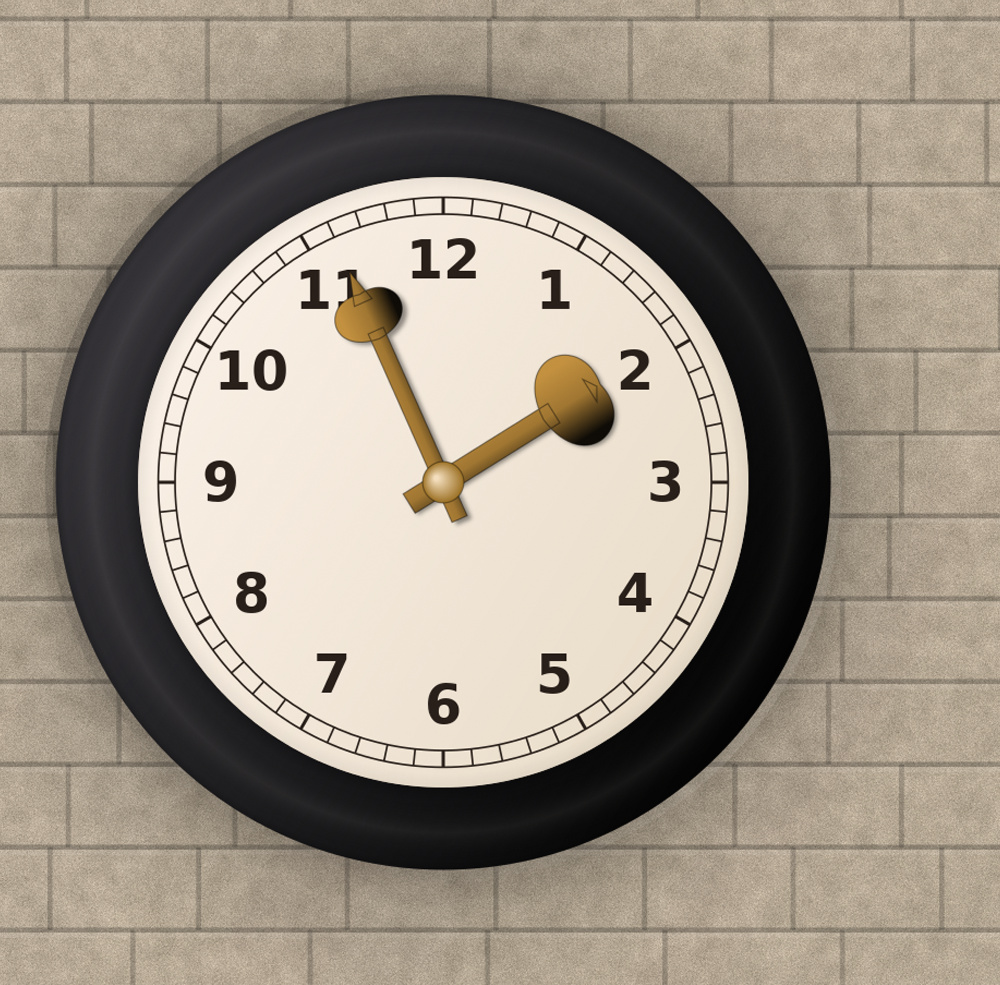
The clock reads h=1 m=56
